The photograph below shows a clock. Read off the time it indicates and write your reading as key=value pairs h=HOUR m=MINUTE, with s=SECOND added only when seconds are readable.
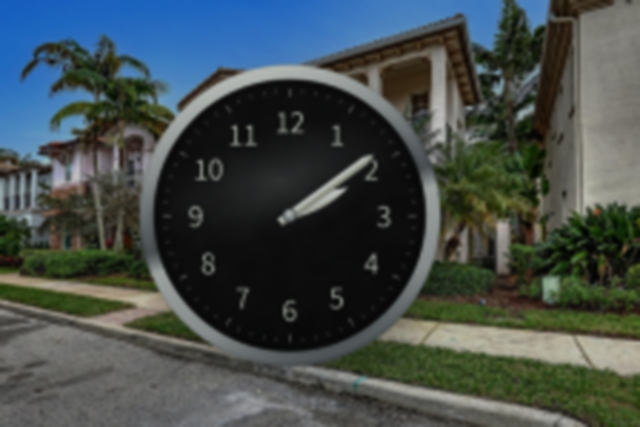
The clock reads h=2 m=9
